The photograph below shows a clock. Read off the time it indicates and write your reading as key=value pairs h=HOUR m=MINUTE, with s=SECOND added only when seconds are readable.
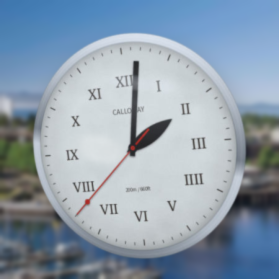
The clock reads h=2 m=1 s=38
